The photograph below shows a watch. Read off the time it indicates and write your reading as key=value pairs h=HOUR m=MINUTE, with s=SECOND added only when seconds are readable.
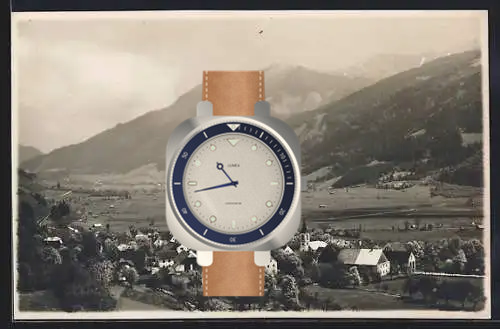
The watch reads h=10 m=43
